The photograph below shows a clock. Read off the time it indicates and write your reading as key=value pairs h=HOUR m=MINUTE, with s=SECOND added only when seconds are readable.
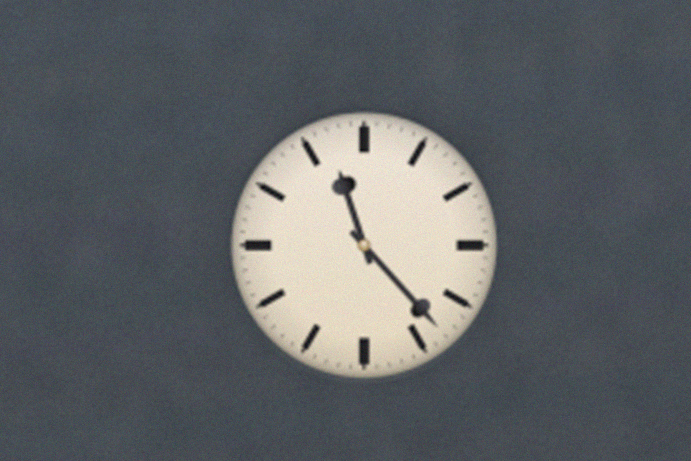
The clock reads h=11 m=23
